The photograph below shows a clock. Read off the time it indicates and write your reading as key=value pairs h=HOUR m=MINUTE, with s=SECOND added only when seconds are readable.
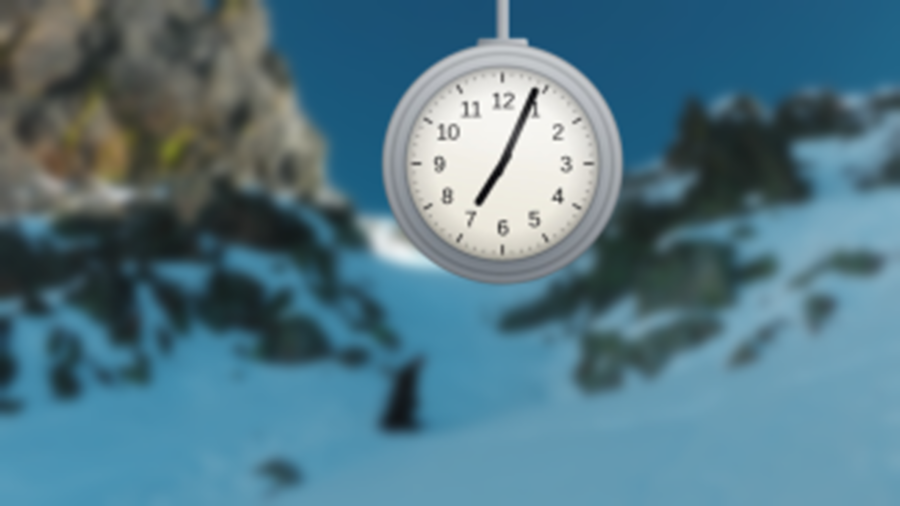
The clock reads h=7 m=4
